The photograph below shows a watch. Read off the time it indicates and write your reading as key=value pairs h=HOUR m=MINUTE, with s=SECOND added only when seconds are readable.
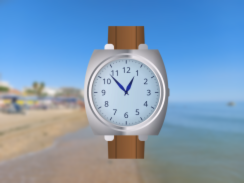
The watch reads h=12 m=53
